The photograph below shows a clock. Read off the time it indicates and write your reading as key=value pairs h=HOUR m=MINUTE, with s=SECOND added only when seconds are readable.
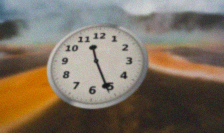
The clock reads h=11 m=26
